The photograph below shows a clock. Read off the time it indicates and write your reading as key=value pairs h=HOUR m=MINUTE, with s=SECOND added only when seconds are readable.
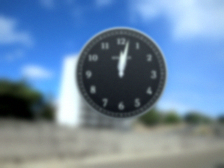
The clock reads h=12 m=2
